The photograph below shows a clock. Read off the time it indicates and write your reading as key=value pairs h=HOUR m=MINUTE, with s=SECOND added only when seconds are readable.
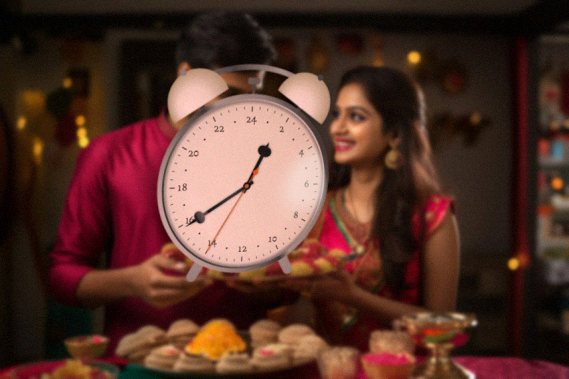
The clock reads h=1 m=39 s=35
